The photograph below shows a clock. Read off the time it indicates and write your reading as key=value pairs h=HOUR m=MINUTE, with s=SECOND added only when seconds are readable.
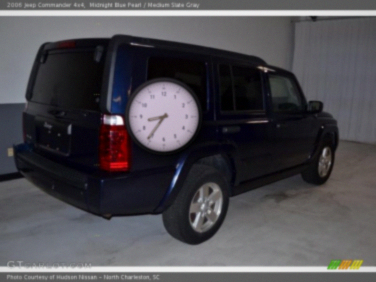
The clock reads h=8 m=36
